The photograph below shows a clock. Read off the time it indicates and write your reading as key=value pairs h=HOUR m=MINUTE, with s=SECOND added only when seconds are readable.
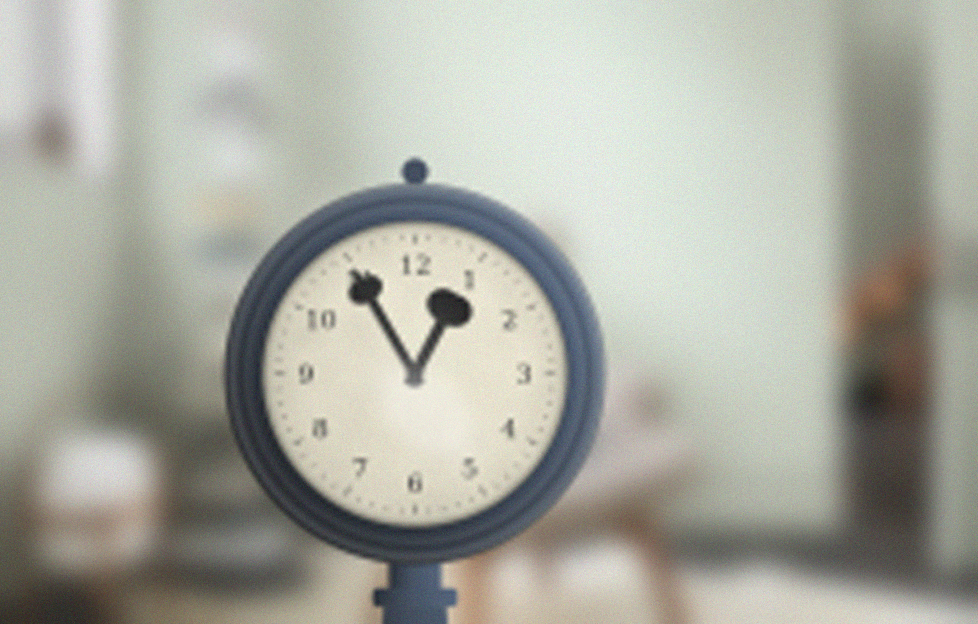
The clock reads h=12 m=55
